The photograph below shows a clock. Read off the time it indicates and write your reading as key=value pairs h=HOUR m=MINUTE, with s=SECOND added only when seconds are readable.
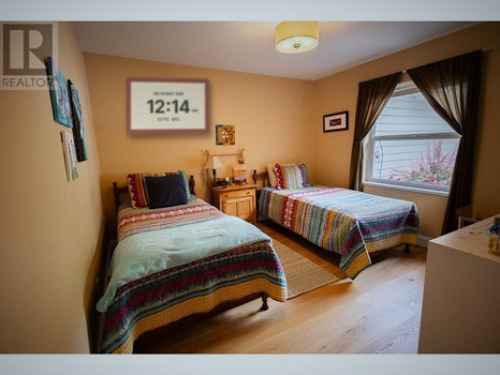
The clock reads h=12 m=14
